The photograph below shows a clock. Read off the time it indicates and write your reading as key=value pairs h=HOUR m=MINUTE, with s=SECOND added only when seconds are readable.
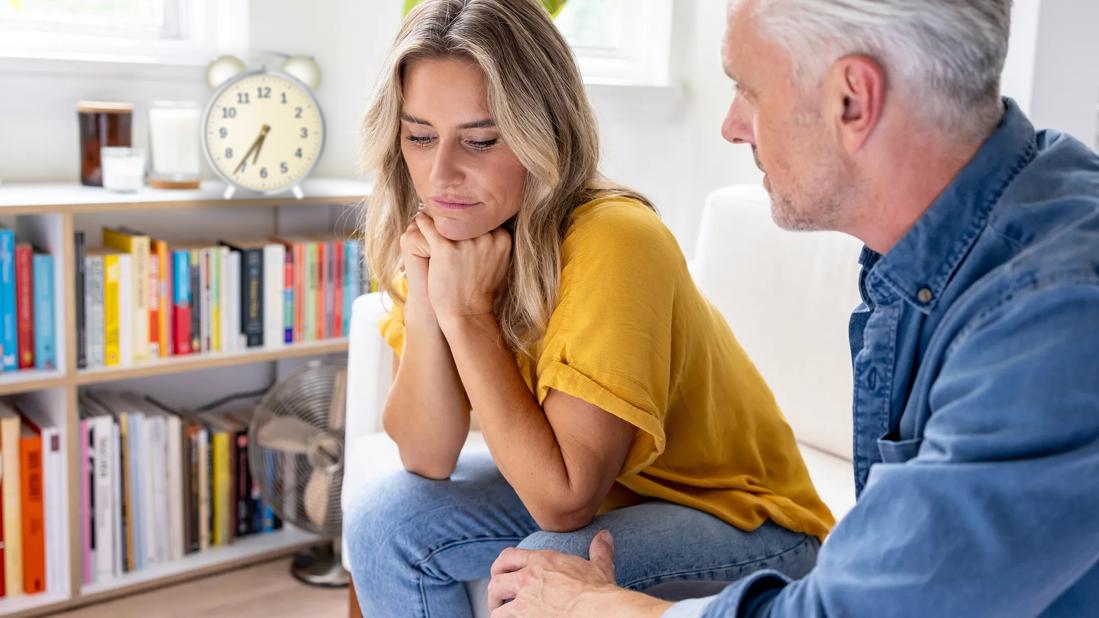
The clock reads h=6 m=36
